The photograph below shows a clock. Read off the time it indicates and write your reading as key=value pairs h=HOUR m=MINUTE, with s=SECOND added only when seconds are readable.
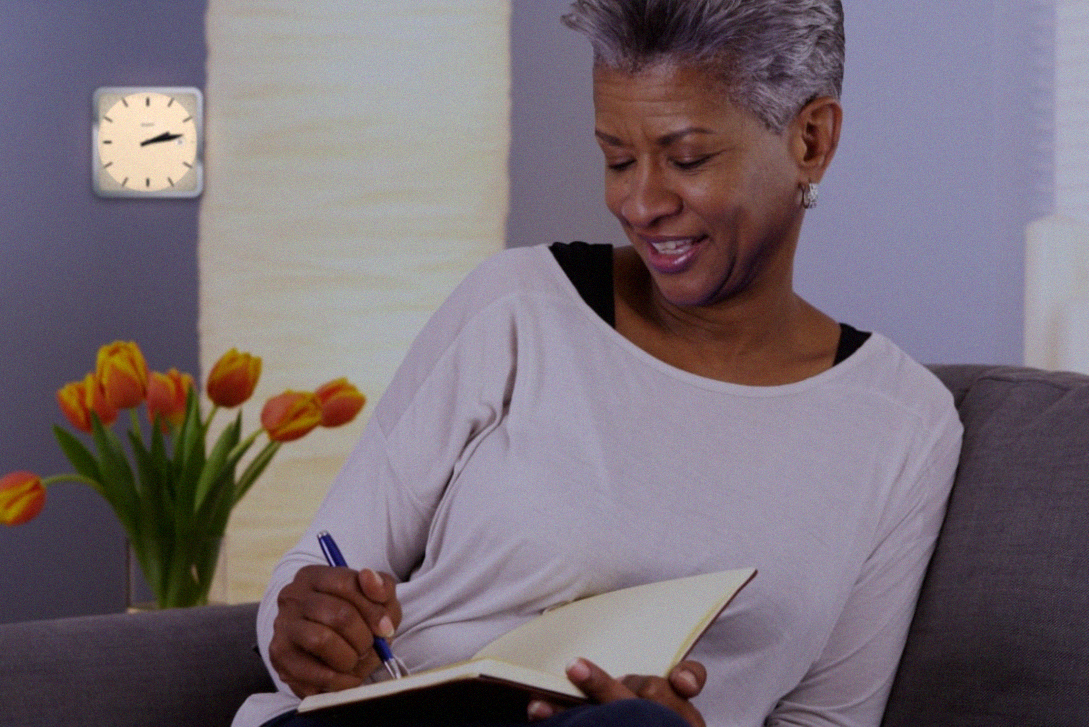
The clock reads h=2 m=13
